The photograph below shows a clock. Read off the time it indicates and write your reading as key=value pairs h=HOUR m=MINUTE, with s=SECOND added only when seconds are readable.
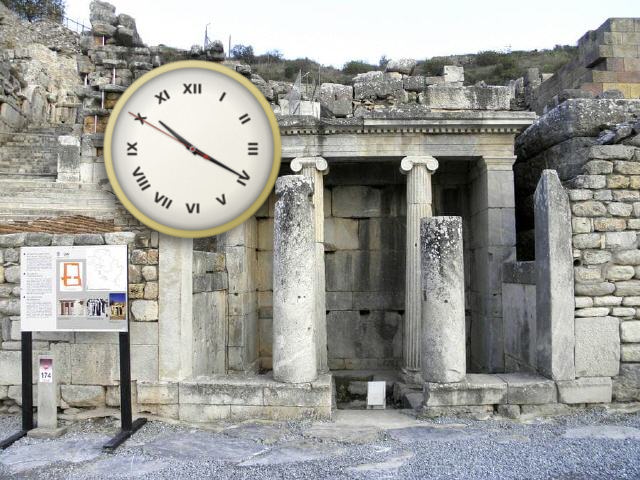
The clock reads h=10 m=19 s=50
